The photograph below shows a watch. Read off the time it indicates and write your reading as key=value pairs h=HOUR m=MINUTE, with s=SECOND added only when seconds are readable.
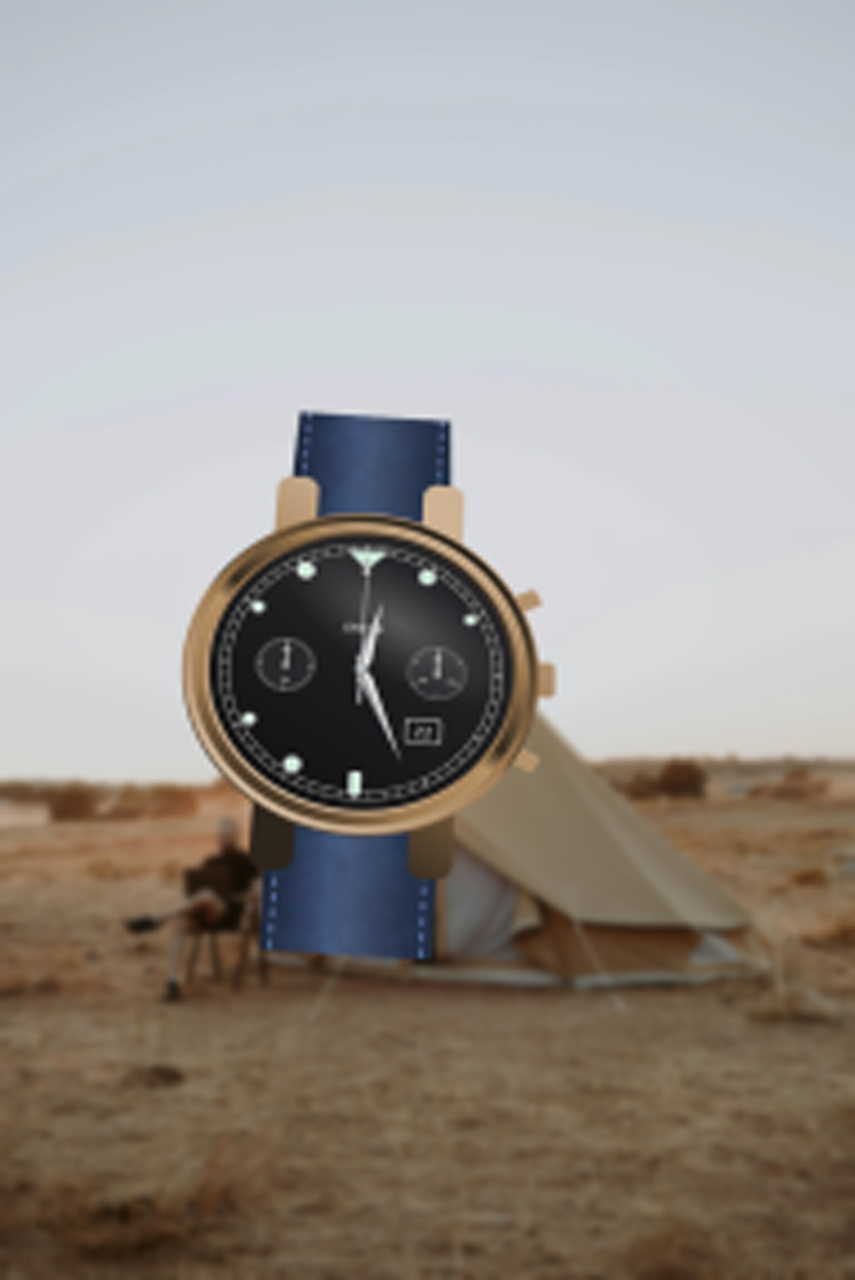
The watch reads h=12 m=26
